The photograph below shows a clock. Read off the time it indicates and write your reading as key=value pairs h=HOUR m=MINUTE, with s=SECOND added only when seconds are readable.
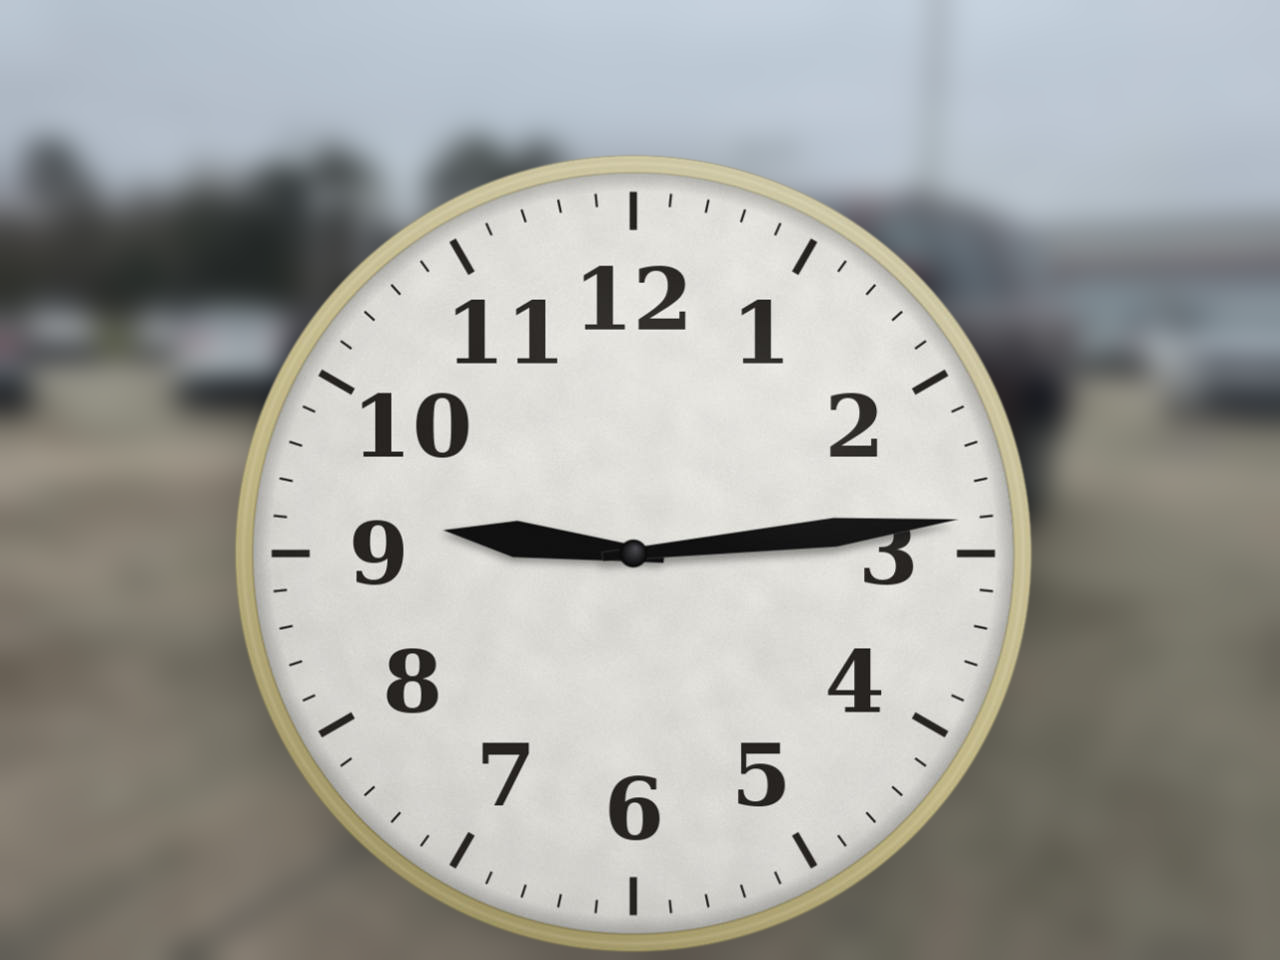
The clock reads h=9 m=14
